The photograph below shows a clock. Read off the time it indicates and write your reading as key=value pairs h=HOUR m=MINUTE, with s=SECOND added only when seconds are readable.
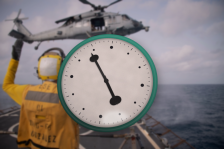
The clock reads h=4 m=54
